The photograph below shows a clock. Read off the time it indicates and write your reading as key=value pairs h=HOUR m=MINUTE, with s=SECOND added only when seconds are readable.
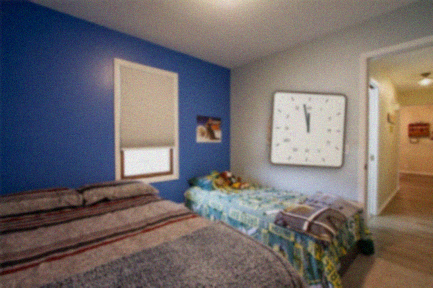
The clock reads h=11 m=58
